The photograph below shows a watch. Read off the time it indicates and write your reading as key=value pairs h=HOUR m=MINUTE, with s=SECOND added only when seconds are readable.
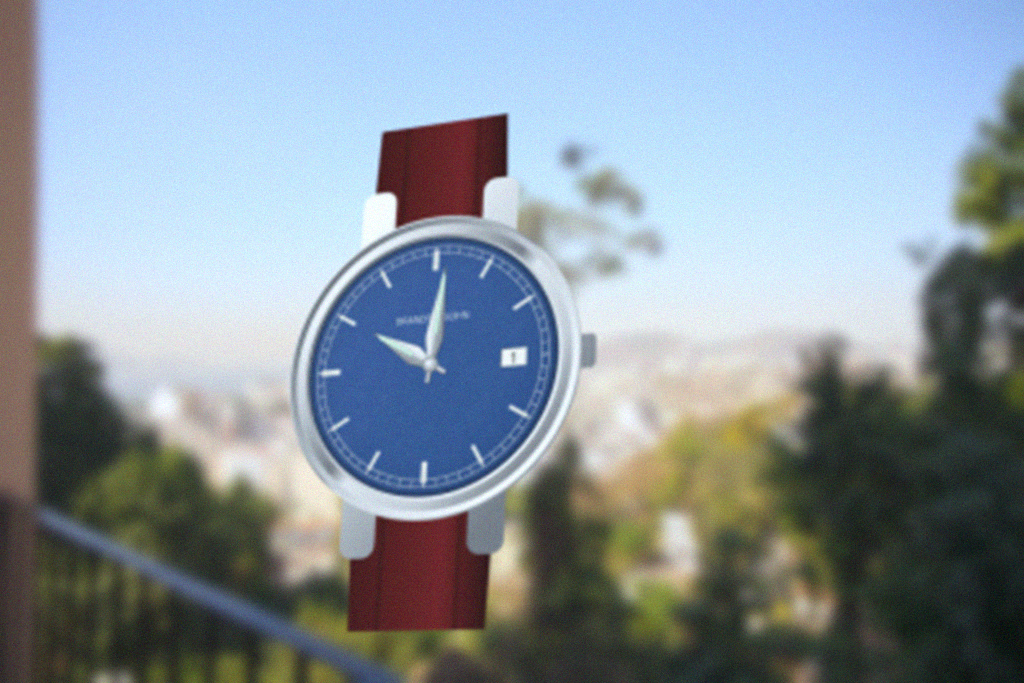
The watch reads h=10 m=1
